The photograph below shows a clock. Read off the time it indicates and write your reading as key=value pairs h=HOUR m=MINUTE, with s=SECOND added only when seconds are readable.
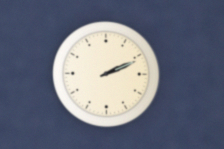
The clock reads h=2 m=11
